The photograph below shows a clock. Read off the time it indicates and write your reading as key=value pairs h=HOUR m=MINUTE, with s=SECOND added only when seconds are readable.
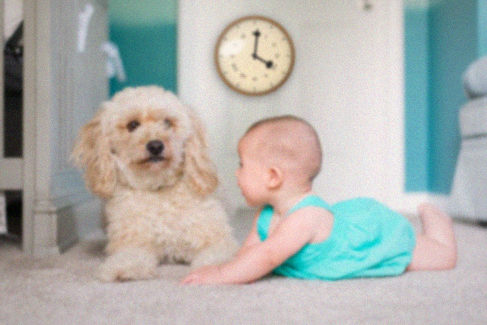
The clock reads h=4 m=1
